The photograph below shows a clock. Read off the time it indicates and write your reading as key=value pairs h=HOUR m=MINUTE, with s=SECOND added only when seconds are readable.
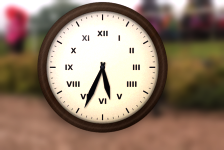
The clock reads h=5 m=34
